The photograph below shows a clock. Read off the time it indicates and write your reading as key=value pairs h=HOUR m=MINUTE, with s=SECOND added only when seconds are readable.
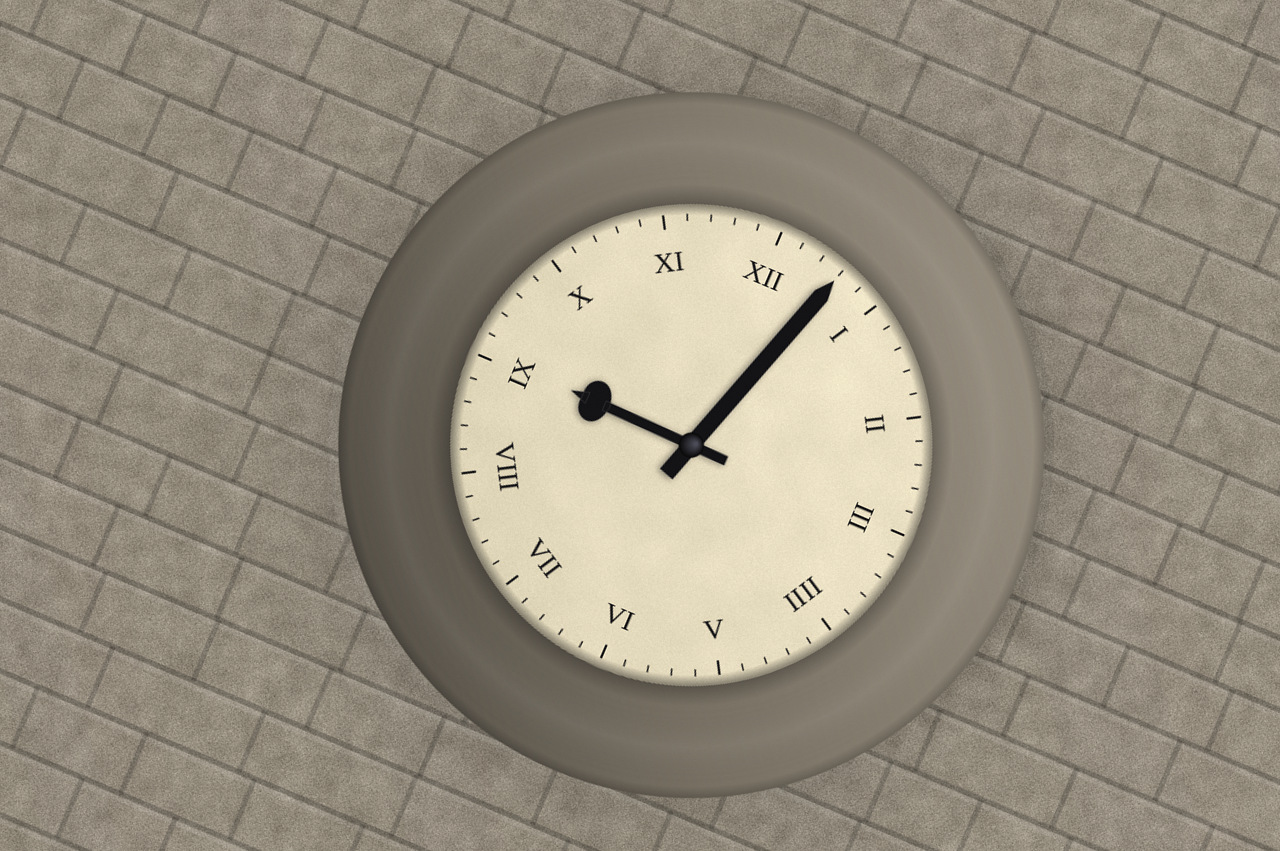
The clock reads h=9 m=3
